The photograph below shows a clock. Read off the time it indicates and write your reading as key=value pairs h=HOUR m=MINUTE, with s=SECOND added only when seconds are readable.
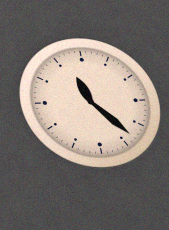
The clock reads h=11 m=23
